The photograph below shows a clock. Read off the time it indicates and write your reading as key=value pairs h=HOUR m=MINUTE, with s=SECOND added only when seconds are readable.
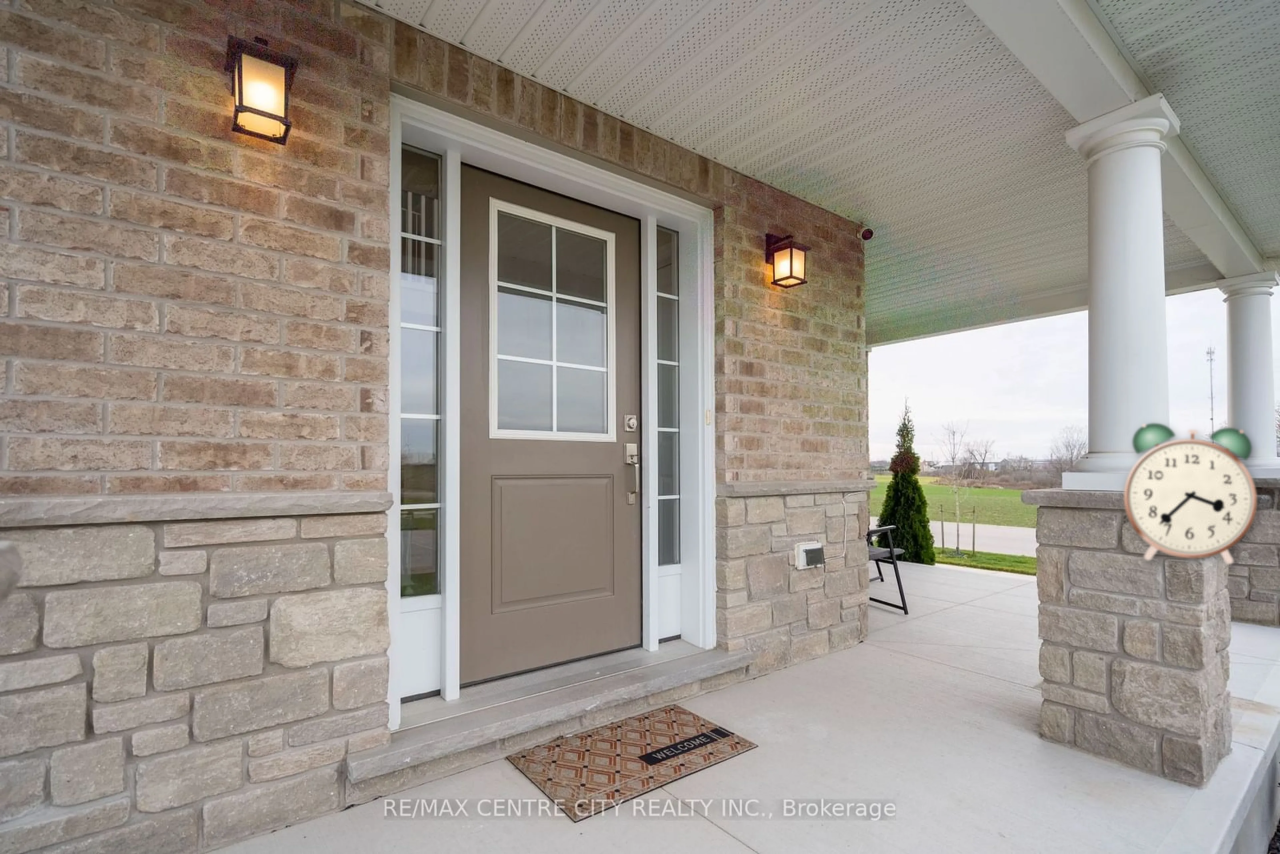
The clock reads h=3 m=37
